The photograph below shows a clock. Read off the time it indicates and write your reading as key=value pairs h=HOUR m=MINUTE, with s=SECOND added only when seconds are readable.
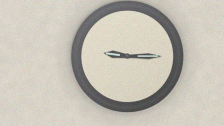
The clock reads h=9 m=15
